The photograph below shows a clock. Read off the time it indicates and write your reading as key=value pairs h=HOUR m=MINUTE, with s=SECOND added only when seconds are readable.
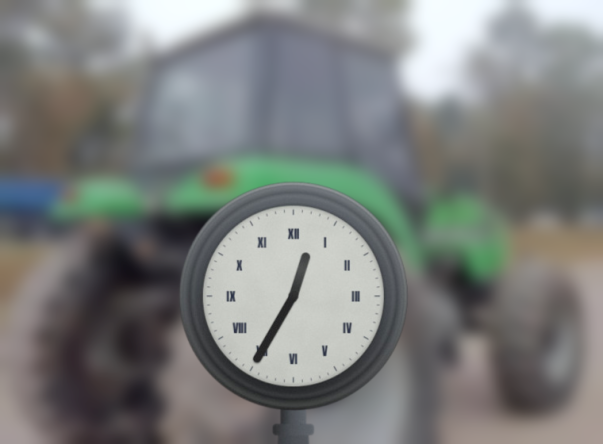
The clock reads h=12 m=35
